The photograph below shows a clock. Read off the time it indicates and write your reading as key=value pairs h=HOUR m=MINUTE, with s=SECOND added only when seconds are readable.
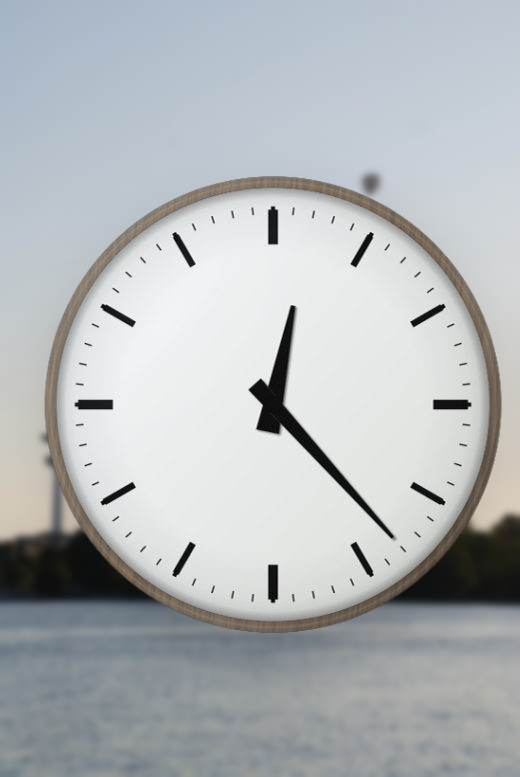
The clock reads h=12 m=23
